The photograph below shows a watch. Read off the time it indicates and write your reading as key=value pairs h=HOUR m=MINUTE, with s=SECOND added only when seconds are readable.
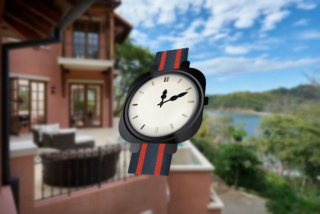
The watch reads h=12 m=11
